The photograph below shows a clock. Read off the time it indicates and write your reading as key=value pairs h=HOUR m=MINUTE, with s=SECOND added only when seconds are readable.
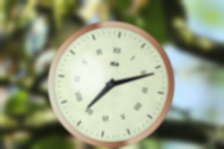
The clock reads h=7 m=11
